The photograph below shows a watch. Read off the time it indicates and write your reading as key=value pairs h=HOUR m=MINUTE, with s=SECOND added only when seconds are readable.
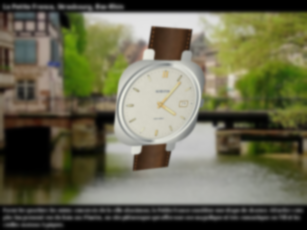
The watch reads h=4 m=6
